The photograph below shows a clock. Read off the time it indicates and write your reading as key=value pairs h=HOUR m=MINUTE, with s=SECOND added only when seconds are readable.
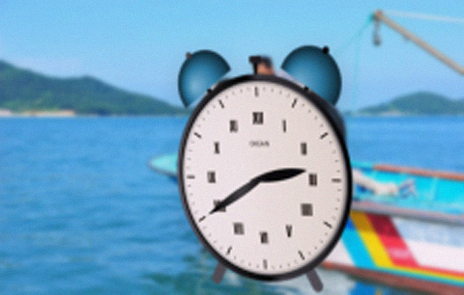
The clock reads h=2 m=40
